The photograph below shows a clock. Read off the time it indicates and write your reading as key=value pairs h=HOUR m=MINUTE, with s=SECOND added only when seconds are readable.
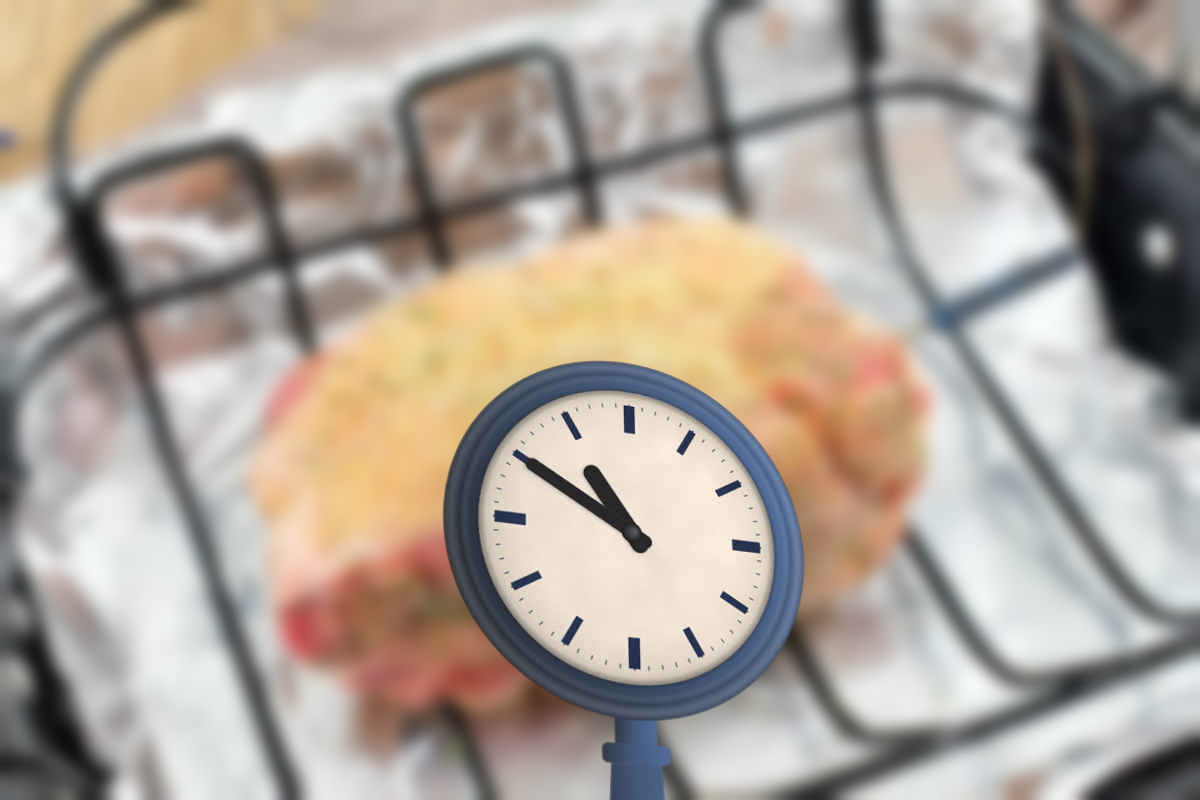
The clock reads h=10 m=50
